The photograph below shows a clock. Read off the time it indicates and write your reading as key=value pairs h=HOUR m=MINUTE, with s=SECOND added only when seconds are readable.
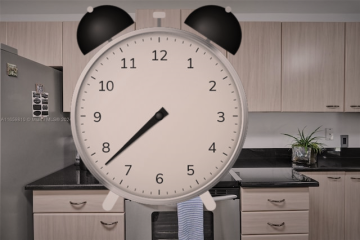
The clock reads h=7 m=38
